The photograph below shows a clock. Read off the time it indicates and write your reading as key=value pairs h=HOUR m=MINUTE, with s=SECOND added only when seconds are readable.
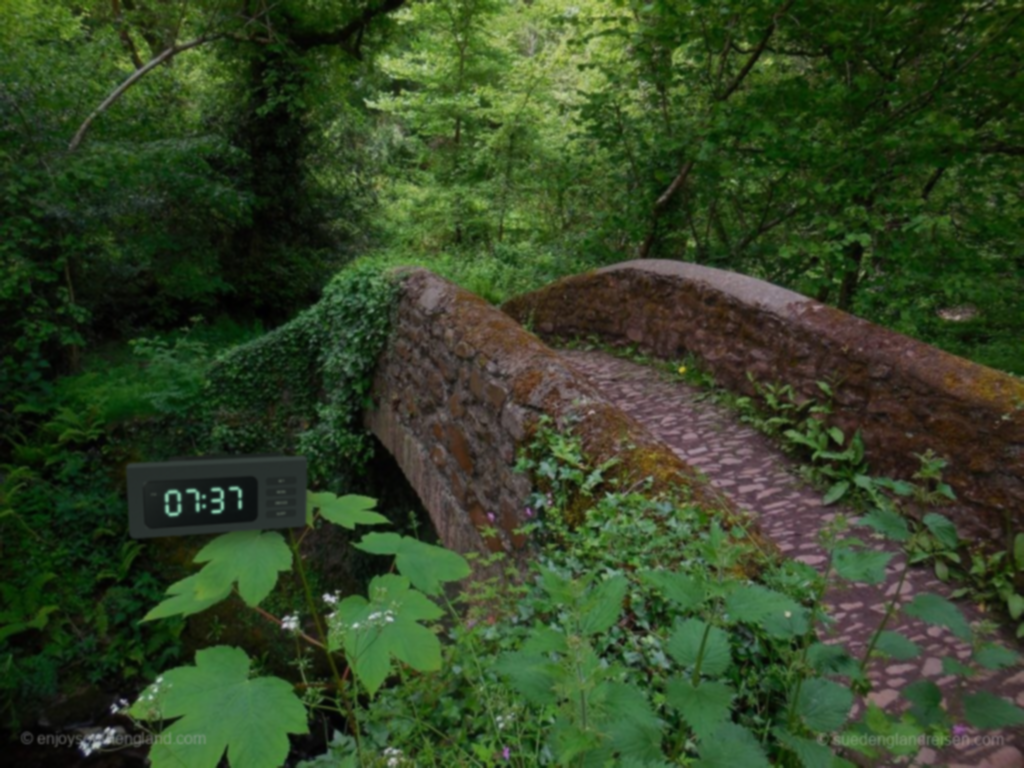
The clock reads h=7 m=37
